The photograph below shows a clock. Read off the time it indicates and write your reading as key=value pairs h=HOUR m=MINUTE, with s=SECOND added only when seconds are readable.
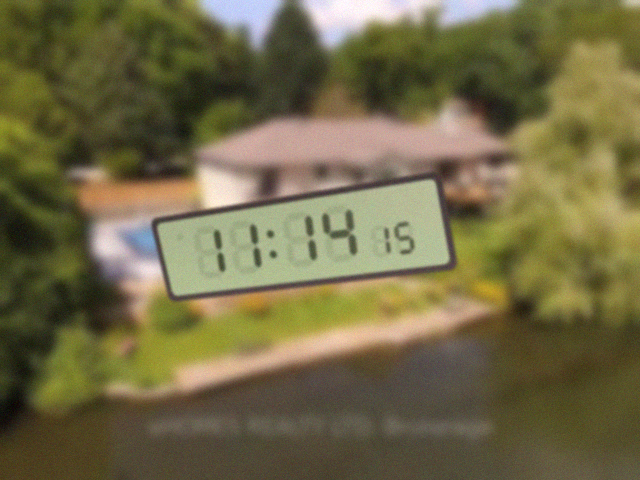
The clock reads h=11 m=14 s=15
